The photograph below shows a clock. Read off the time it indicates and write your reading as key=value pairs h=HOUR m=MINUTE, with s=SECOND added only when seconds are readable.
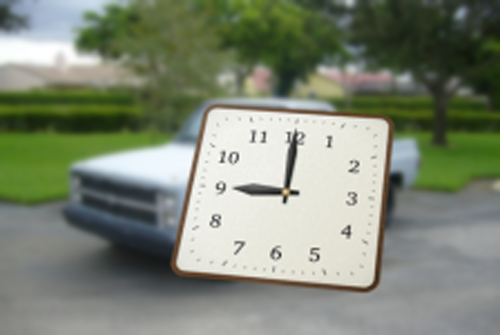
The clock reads h=9 m=0
